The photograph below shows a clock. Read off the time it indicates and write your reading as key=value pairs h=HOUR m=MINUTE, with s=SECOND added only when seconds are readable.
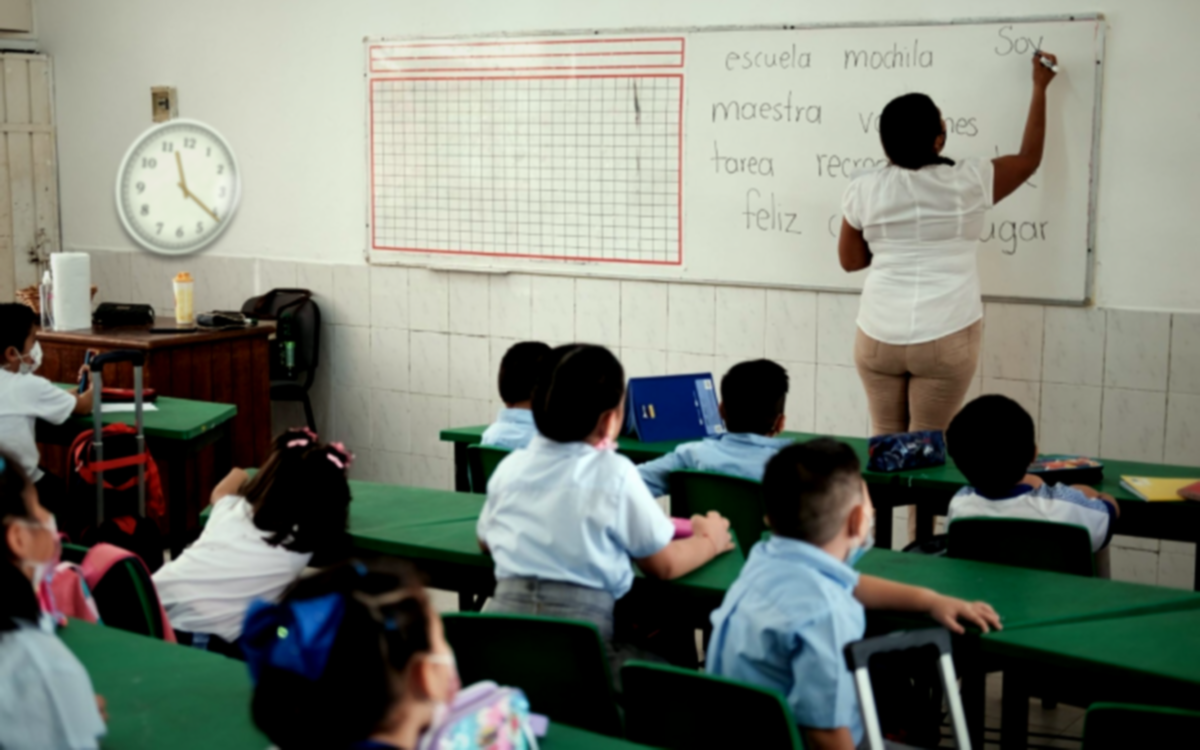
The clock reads h=11 m=21
